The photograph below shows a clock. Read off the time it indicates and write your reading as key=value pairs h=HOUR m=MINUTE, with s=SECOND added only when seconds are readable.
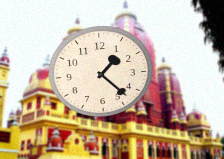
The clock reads h=1 m=23
